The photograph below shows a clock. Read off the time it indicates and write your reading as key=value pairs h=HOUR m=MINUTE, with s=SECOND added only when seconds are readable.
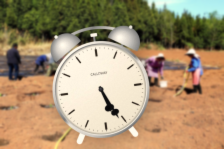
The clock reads h=5 m=26
